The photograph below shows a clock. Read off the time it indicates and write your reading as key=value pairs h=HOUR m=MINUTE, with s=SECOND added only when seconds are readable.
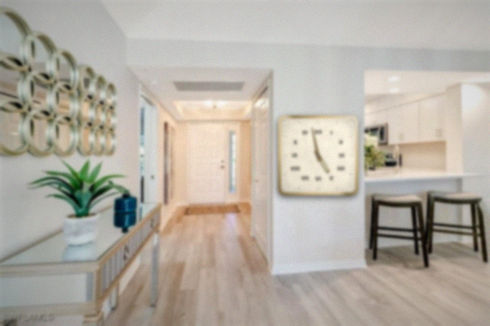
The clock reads h=4 m=58
